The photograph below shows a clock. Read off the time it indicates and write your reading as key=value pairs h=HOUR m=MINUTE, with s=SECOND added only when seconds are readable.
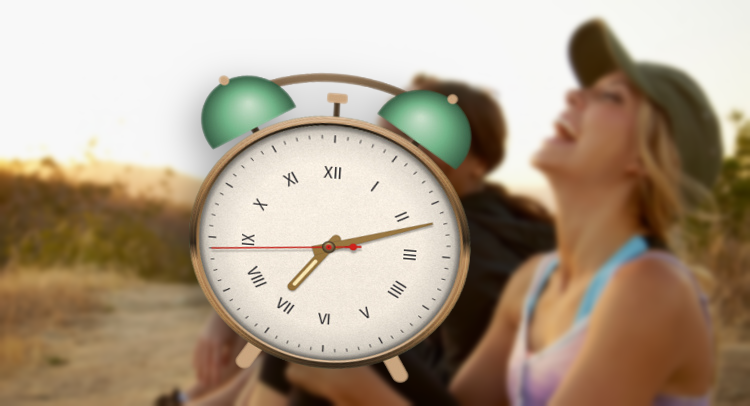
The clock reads h=7 m=11 s=44
